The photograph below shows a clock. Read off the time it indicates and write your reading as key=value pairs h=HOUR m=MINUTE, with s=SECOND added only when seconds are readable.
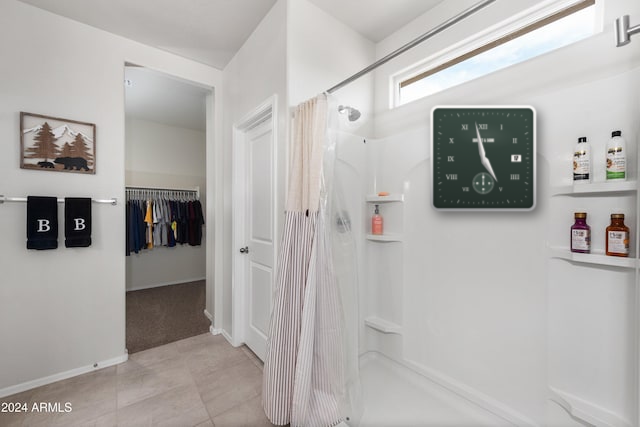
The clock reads h=4 m=58
